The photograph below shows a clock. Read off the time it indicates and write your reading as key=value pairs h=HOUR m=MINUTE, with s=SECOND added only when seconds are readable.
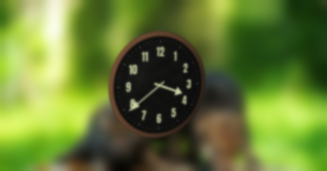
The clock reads h=3 m=39
